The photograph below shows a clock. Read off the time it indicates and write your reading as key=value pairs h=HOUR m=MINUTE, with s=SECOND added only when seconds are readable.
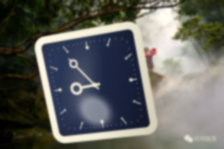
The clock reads h=8 m=54
